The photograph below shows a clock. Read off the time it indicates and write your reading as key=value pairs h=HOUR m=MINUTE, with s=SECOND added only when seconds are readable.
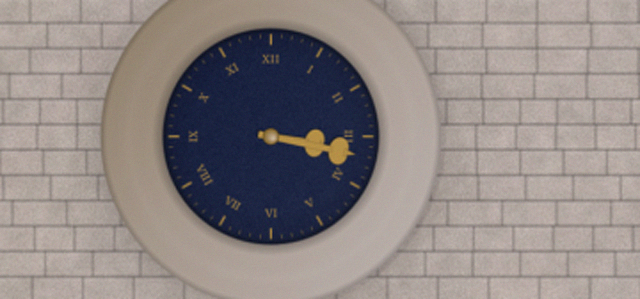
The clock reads h=3 m=17
